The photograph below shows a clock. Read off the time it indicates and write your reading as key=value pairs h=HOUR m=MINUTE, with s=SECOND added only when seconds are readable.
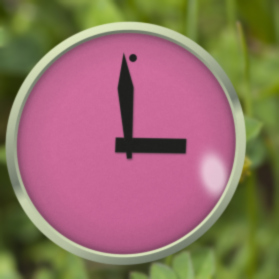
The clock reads h=2 m=59
